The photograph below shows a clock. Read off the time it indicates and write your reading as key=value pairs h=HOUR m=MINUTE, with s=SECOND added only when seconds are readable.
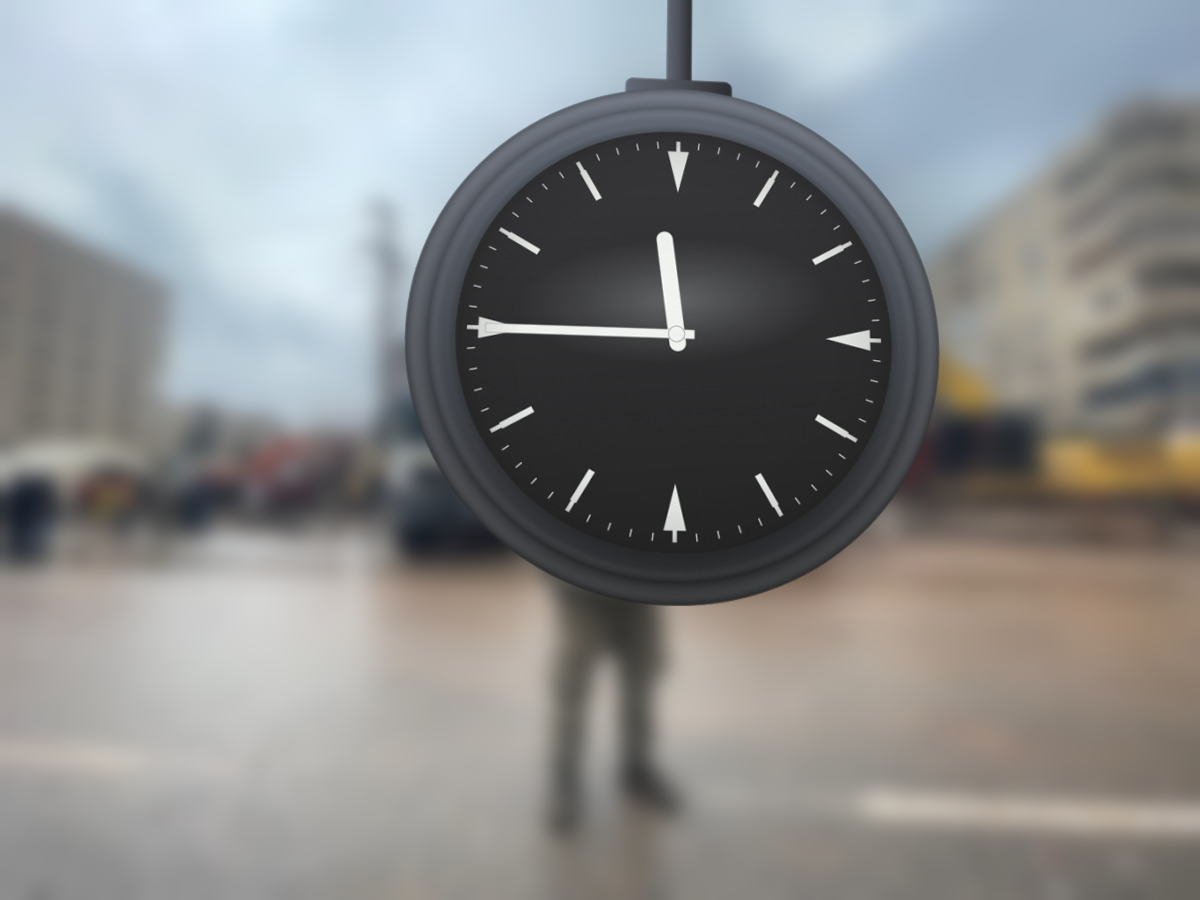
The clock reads h=11 m=45
